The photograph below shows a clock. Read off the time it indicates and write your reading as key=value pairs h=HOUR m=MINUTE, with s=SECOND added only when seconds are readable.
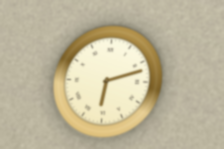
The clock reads h=6 m=12
